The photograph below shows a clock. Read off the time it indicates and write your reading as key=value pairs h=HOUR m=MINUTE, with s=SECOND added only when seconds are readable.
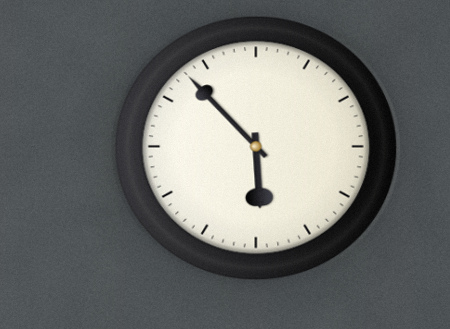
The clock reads h=5 m=53
